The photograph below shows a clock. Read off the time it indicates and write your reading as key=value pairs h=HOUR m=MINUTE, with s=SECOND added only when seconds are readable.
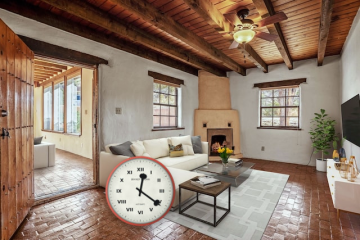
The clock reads h=12 m=21
